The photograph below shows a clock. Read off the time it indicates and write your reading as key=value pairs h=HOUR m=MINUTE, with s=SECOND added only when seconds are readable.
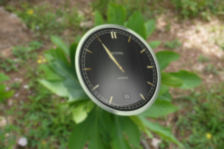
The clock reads h=10 m=55
